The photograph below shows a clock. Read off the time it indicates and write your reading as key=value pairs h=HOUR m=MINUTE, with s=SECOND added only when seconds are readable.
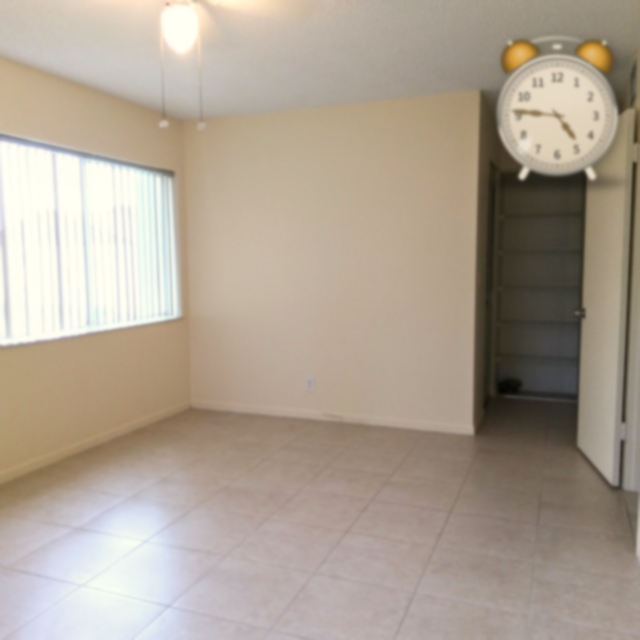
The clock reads h=4 m=46
